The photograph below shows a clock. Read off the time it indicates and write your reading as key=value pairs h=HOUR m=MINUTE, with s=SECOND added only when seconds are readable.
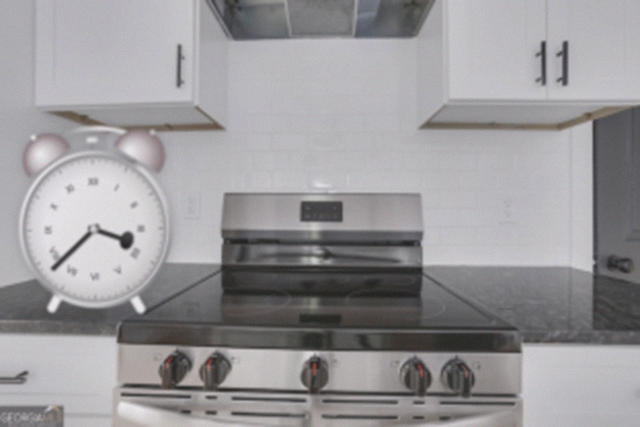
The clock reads h=3 m=38
